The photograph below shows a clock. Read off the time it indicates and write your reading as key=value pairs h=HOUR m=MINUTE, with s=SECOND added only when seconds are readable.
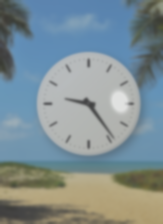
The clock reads h=9 m=24
